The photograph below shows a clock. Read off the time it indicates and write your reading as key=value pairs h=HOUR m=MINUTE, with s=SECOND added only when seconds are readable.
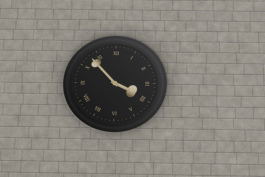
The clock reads h=3 m=53
